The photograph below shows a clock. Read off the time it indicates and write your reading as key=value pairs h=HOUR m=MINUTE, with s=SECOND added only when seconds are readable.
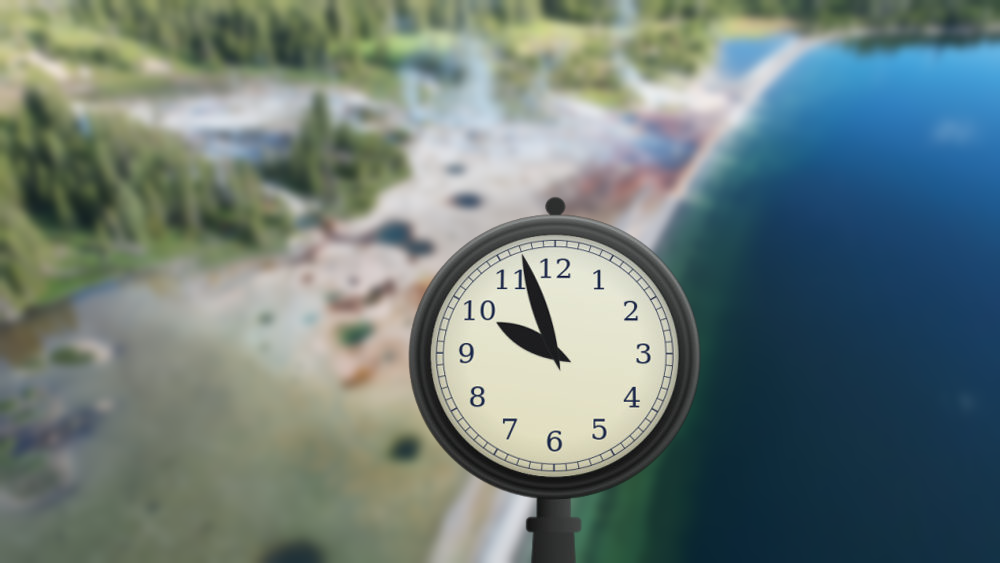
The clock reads h=9 m=57
